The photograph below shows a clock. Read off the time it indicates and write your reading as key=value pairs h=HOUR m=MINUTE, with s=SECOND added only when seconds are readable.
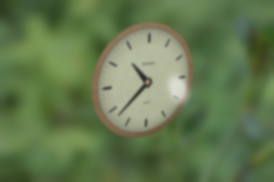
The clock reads h=10 m=38
